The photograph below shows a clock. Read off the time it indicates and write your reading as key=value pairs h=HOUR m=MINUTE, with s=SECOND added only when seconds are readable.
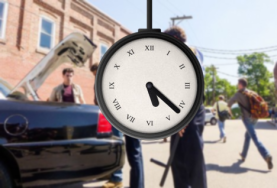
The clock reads h=5 m=22
